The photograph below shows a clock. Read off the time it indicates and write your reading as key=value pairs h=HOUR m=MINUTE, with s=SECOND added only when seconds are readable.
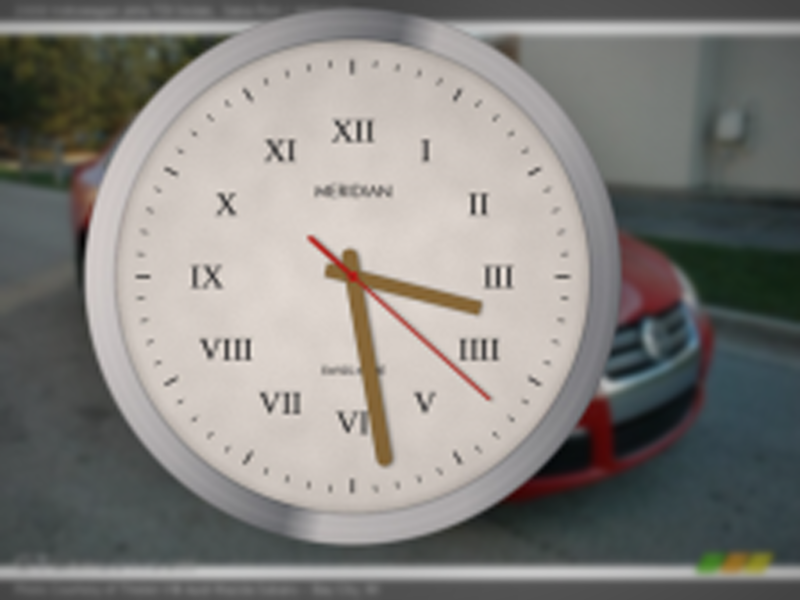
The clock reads h=3 m=28 s=22
